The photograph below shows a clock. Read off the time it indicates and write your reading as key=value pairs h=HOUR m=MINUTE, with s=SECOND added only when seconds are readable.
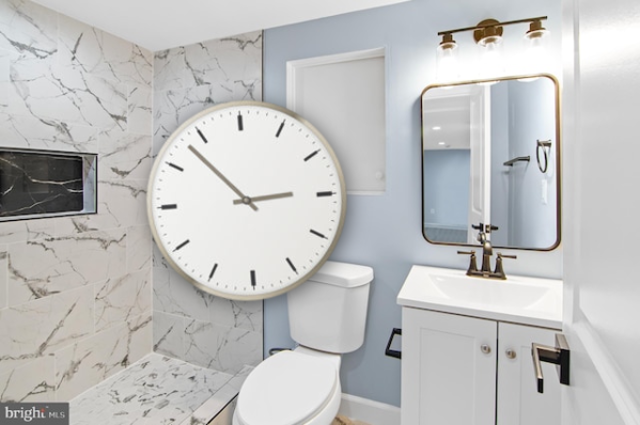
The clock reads h=2 m=53
